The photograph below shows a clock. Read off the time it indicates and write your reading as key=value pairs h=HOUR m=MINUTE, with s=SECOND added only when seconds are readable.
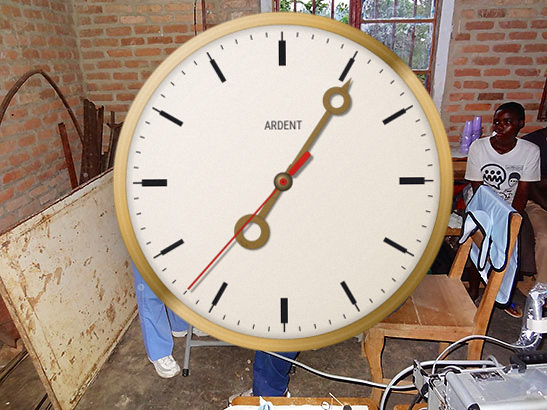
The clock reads h=7 m=5 s=37
